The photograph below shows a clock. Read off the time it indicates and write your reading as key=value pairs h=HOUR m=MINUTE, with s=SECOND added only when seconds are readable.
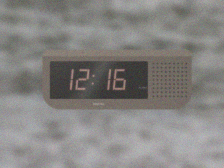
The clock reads h=12 m=16
